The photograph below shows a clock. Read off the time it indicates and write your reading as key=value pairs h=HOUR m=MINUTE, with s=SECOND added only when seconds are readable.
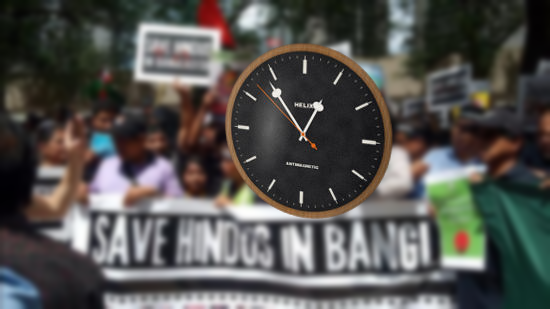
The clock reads h=12 m=53 s=52
